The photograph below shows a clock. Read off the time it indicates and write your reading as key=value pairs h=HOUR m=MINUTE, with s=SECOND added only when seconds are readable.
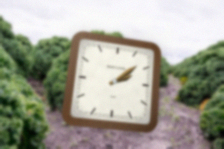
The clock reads h=2 m=8
